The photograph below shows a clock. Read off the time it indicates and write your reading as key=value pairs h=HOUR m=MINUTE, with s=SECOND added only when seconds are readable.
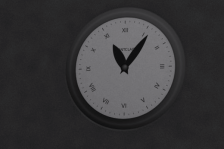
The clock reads h=11 m=6
